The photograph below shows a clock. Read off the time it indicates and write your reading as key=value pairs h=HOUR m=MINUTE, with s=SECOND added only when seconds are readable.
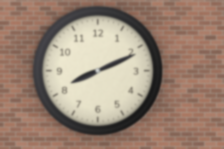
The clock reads h=8 m=11
